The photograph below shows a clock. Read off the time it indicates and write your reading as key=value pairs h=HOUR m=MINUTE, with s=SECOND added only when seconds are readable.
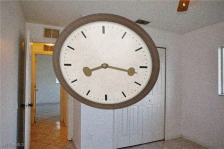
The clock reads h=8 m=17
